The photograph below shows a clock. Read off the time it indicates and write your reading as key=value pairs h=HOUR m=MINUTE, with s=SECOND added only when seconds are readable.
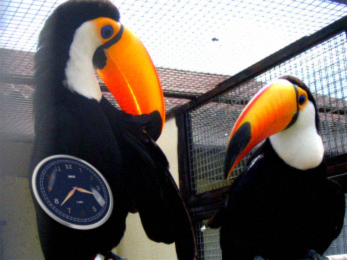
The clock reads h=3 m=38
